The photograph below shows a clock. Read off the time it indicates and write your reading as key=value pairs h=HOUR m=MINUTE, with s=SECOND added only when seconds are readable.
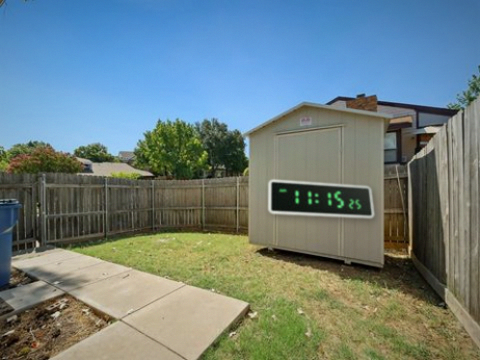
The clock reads h=11 m=15 s=25
